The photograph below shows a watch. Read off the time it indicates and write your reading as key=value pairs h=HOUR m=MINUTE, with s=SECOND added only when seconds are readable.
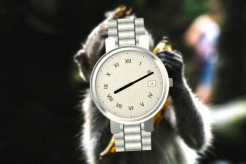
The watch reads h=8 m=11
